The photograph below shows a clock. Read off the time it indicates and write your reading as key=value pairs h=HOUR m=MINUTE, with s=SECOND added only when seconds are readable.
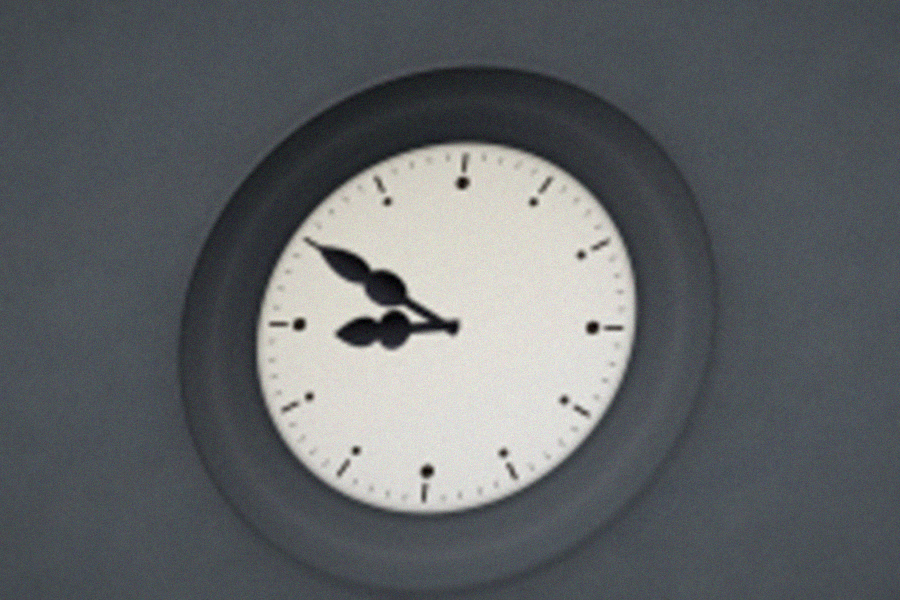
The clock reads h=8 m=50
